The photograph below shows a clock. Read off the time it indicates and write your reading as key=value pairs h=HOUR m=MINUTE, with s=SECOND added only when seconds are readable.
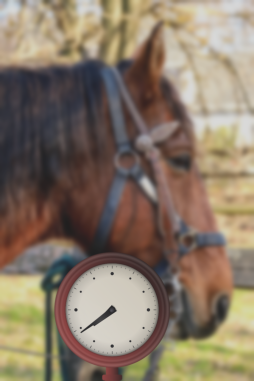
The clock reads h=7 m=39
